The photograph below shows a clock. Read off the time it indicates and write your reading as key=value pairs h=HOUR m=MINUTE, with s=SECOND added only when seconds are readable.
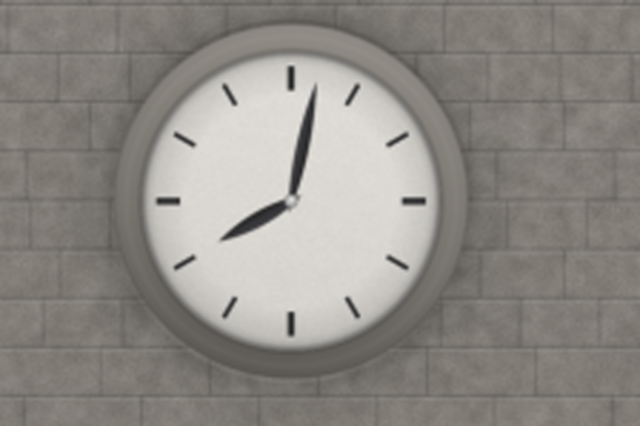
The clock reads h=8 m=2
